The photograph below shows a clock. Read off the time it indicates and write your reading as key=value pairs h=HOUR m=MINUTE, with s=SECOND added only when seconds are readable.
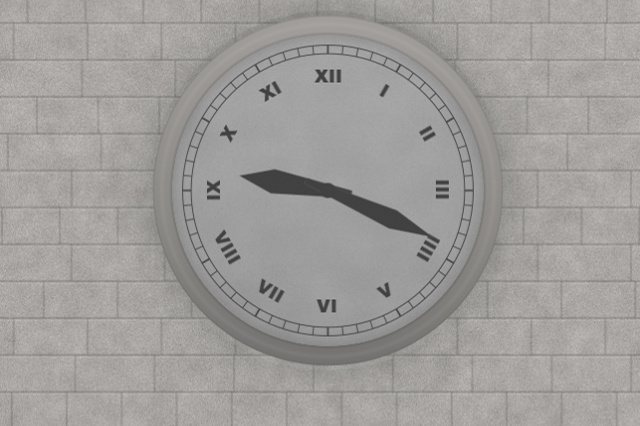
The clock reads h=9 m=19
